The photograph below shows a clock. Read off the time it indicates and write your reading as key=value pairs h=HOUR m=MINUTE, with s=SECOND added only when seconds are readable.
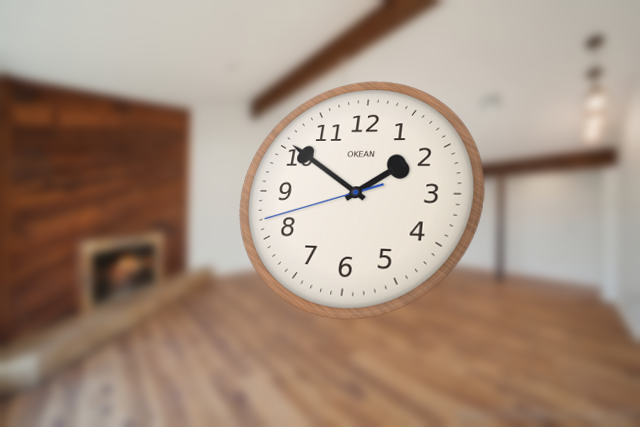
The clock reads h=1 m=50 s=42
